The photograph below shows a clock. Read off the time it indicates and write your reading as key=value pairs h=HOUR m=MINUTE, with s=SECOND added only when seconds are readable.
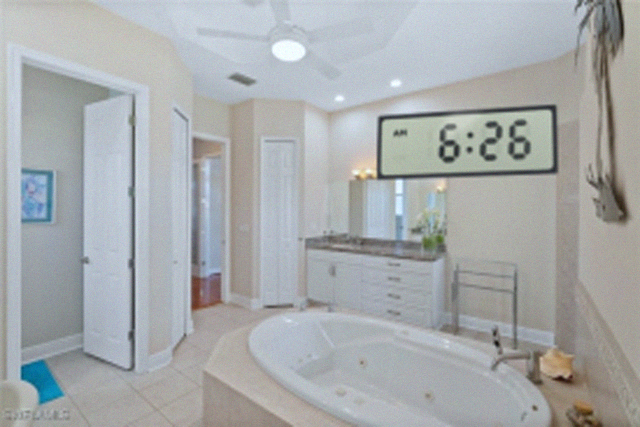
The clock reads h=6 m=26
